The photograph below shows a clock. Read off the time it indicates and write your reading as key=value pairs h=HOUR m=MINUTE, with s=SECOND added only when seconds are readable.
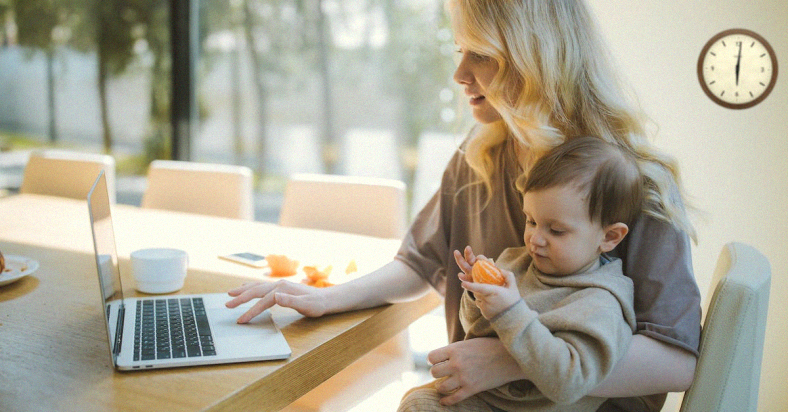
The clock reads h=6 m=1
